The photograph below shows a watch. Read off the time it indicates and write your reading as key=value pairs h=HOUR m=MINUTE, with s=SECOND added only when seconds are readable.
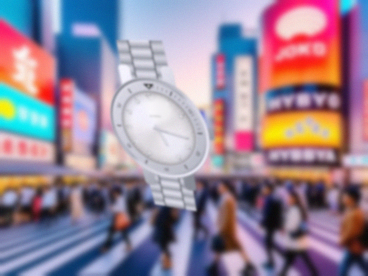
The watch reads h=5 m=17
